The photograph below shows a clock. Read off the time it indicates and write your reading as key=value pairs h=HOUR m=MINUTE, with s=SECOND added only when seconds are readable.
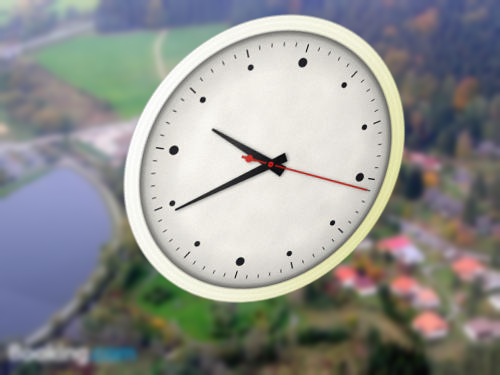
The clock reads h=9 m=39 s=16
